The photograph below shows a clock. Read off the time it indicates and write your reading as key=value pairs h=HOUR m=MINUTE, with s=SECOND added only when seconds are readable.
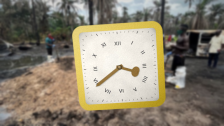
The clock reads h=3 m=39
